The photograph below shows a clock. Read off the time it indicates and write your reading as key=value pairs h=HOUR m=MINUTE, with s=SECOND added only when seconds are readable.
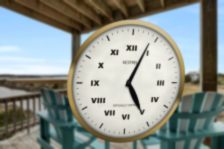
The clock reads h=5 m=4
